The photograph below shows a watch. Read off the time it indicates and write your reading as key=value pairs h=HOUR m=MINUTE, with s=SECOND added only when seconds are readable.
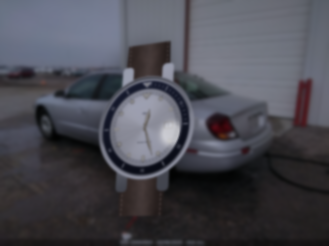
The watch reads h=12 m=27
